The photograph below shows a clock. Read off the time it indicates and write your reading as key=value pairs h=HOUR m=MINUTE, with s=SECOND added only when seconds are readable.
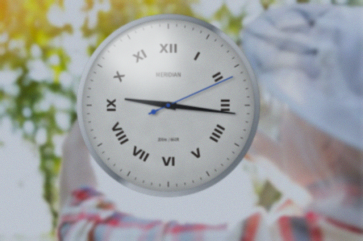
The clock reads h=9 m=16 s=11
